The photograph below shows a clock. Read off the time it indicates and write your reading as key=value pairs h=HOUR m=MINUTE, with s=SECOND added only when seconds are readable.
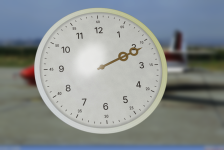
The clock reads h=2 m=11
